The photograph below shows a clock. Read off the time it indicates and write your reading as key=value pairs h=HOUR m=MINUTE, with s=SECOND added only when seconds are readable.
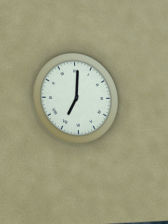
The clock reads h=7 m=1
